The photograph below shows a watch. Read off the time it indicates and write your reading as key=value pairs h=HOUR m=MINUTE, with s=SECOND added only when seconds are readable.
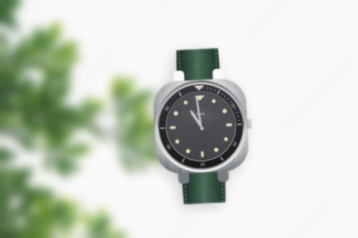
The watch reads h=10 m=59
